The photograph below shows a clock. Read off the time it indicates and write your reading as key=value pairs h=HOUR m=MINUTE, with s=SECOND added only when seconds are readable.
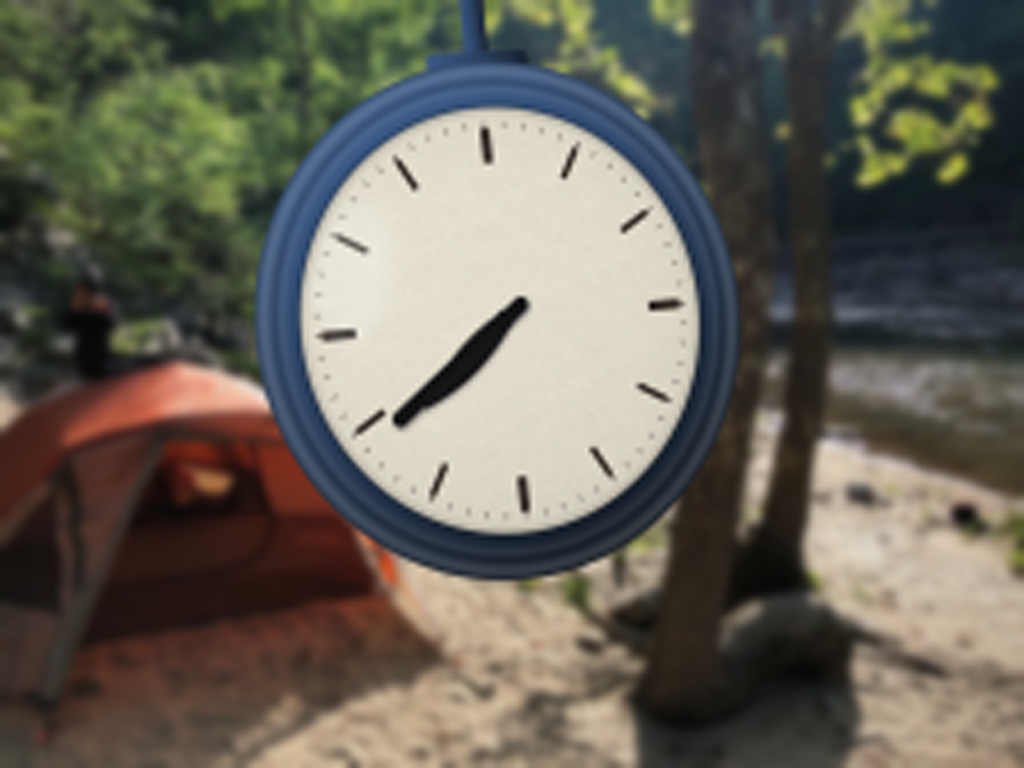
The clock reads h=7 m=39
